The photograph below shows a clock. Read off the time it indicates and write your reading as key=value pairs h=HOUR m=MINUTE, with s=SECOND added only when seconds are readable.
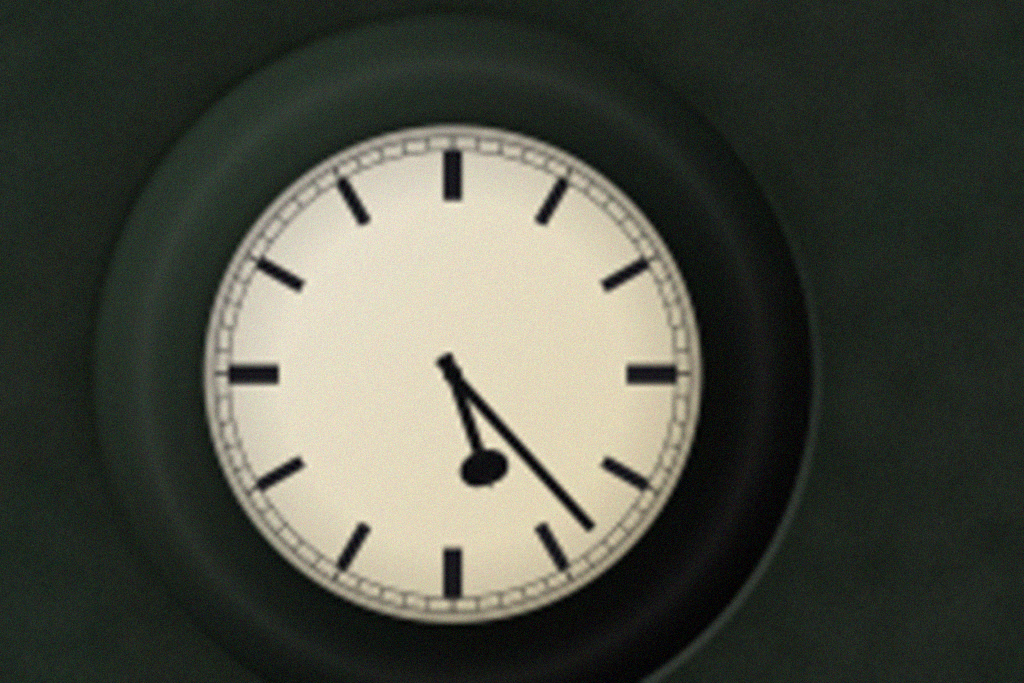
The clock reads h=5 m=23
